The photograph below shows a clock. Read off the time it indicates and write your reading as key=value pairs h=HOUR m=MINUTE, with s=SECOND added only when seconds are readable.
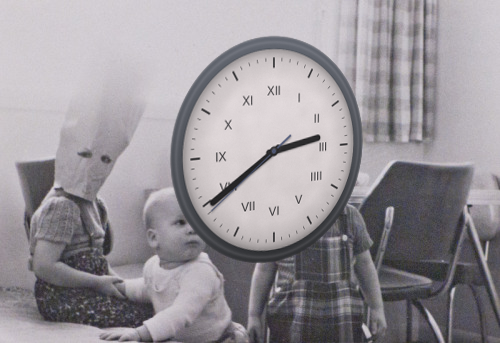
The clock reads h=2 m=39 s=39
